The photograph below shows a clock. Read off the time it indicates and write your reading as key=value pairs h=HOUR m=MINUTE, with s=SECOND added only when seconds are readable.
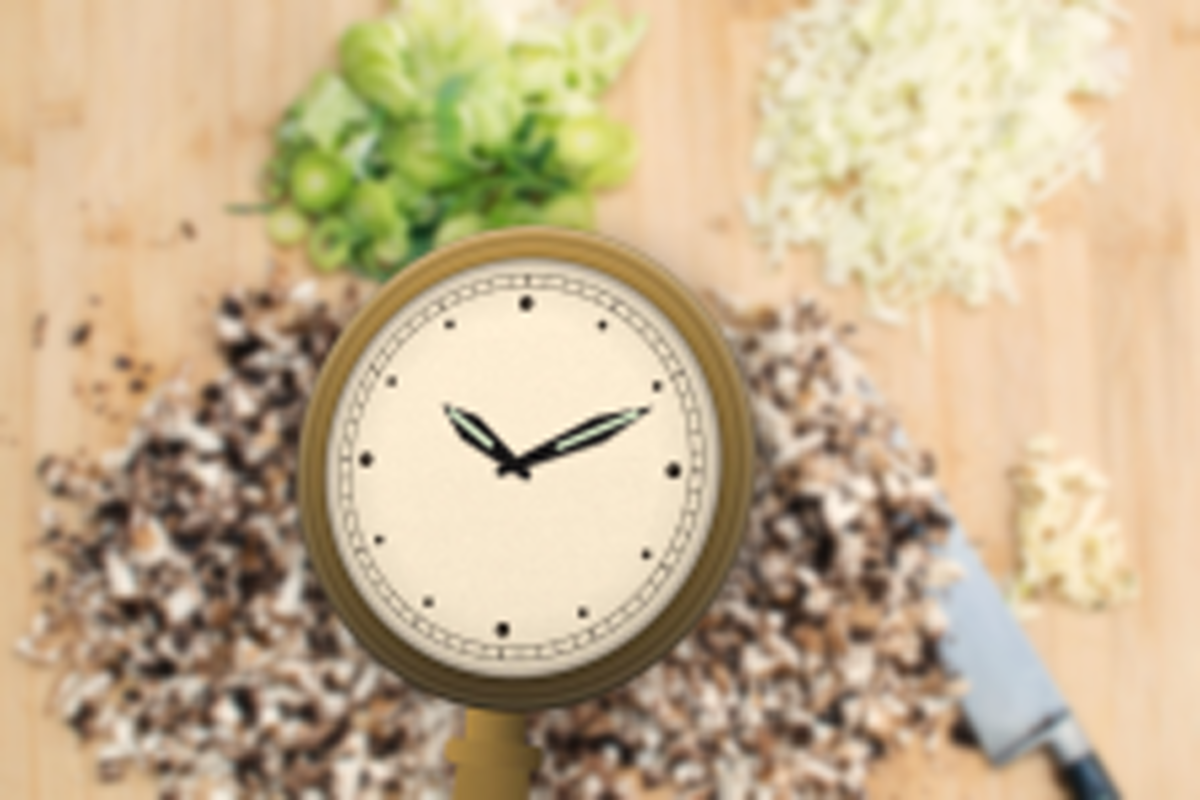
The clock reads h=10 m=11
